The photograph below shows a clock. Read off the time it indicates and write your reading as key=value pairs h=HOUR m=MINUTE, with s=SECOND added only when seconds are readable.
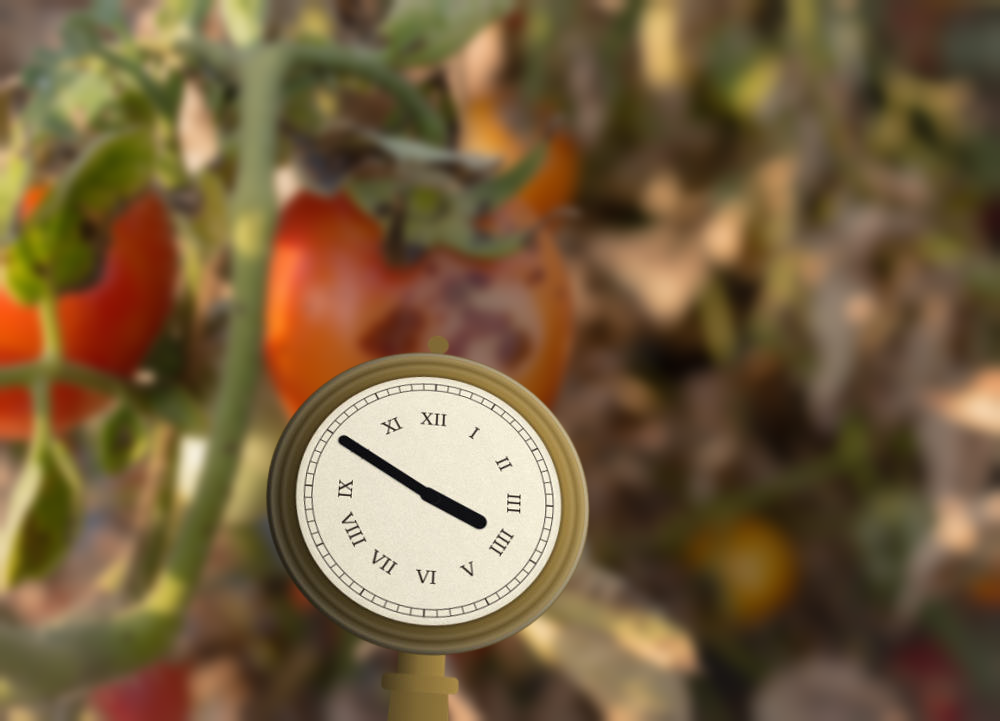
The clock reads h=3 m=50
